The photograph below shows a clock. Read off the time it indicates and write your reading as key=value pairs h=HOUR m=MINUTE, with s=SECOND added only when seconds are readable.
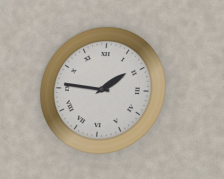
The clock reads h=1 m=46
